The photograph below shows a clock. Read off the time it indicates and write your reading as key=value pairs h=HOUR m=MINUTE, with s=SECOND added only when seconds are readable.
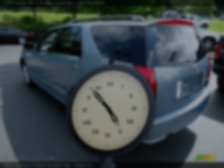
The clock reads h=4 m=53
